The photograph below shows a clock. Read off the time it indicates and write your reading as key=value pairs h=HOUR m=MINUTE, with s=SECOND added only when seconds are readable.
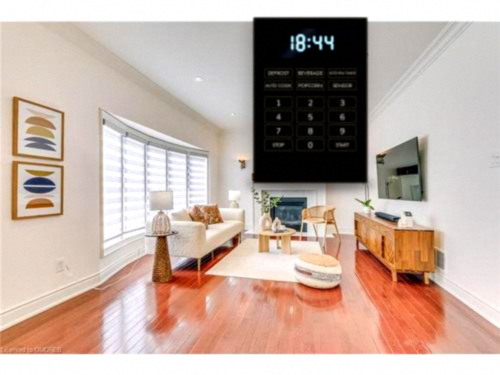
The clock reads h=18 m=44
